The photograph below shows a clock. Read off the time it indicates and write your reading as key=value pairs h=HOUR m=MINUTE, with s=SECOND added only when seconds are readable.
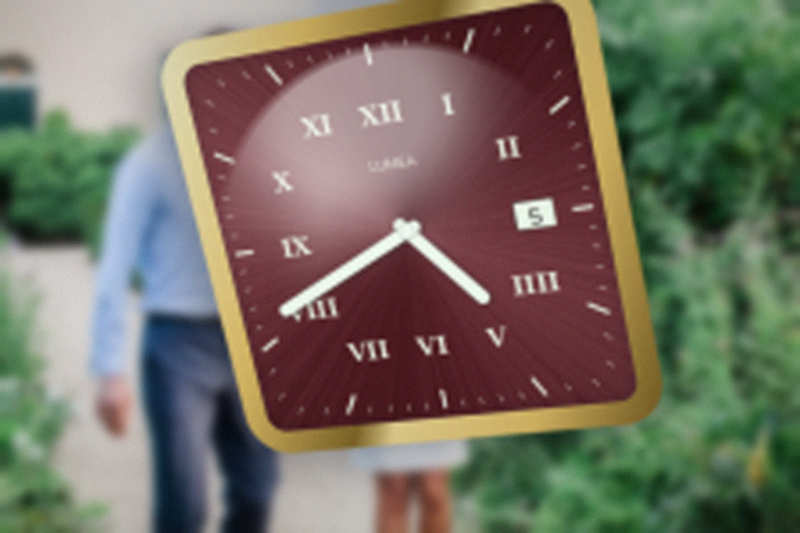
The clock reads h=4 m=41
